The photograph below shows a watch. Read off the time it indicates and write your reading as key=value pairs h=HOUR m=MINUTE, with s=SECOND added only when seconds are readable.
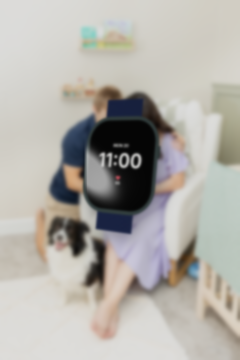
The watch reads h=11 m=0
